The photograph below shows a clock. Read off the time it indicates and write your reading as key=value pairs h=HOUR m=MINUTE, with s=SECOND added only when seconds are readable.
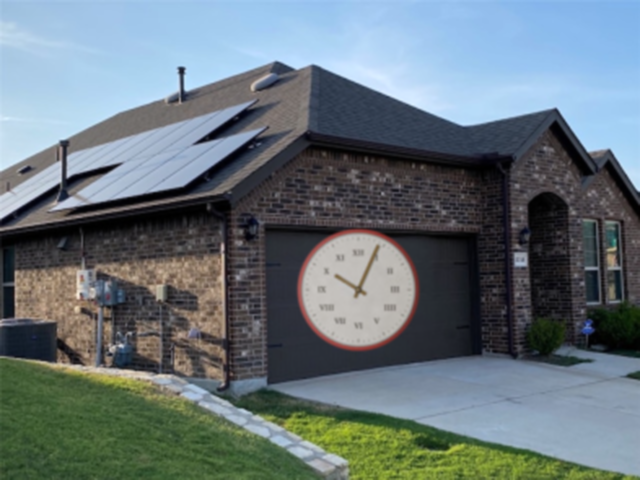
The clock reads h=10 m=4
